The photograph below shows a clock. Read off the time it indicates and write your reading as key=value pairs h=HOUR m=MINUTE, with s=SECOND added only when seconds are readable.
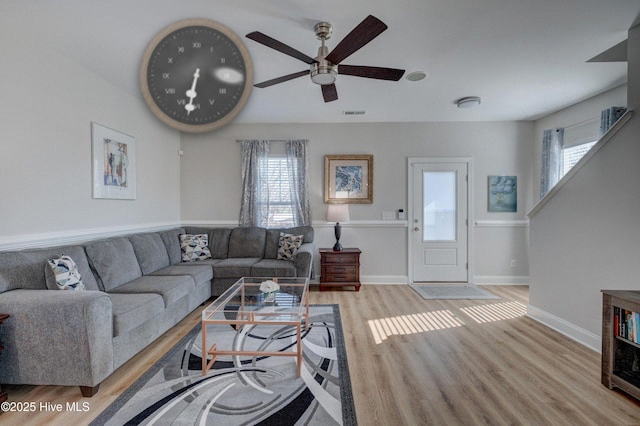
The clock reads h=6 m=32
